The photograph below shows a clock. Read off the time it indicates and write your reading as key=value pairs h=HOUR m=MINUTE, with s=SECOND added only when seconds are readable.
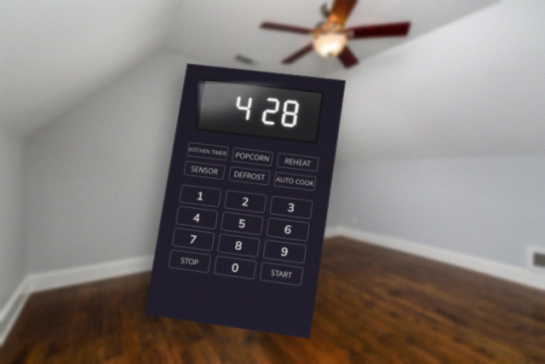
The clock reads h=4 m=28
